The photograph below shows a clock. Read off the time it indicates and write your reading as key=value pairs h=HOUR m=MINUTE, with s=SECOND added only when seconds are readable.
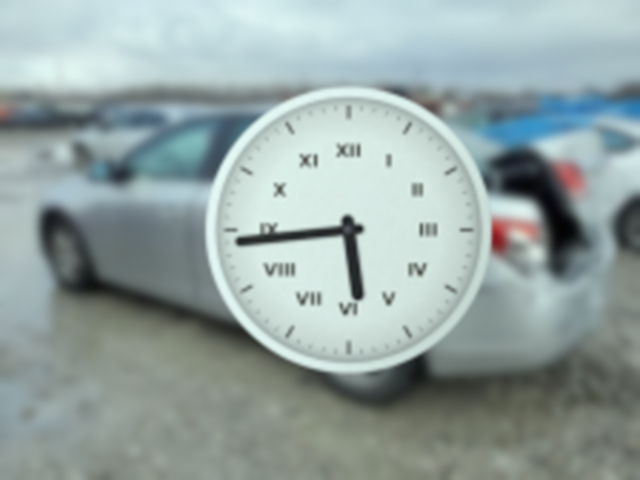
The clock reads h=5 m=44
